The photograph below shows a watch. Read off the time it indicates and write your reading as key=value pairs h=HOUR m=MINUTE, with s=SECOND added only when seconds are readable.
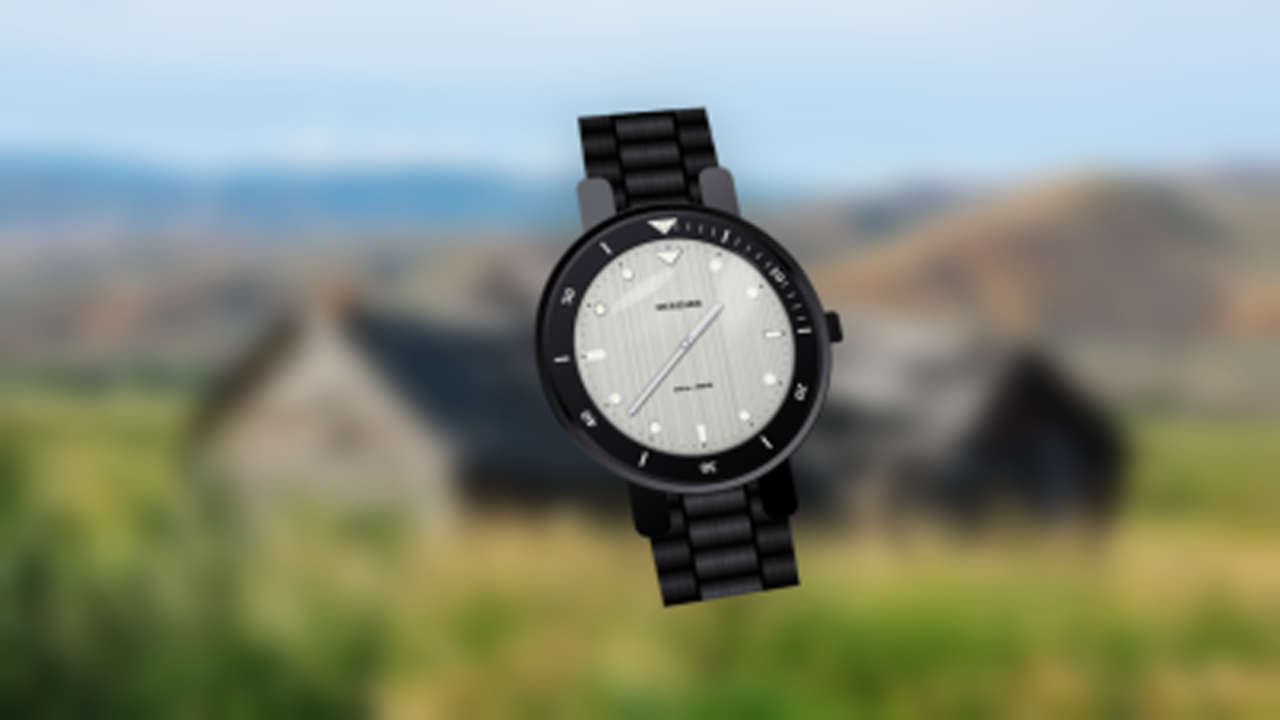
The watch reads h=1 m=38
